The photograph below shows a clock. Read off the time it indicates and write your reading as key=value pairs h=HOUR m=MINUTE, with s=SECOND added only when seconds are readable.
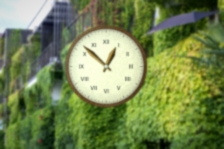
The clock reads h=12 m=52
